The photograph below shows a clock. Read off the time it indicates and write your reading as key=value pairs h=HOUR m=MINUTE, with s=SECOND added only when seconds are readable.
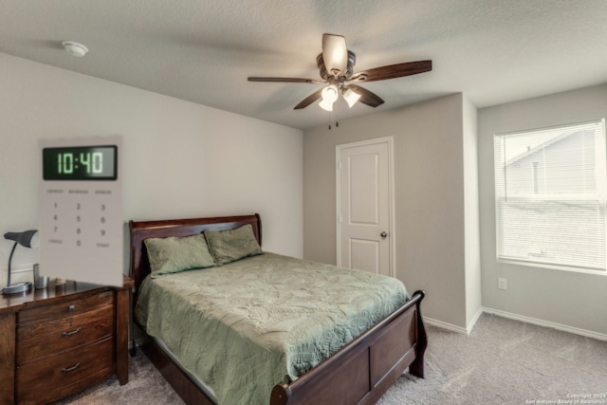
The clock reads h=10 m=40
